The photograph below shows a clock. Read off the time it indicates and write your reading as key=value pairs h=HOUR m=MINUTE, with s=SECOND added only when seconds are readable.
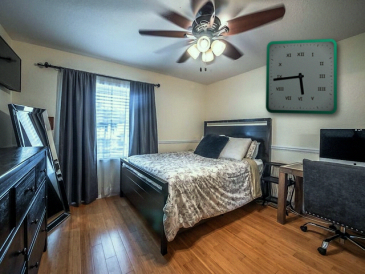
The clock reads h=5 m=44
